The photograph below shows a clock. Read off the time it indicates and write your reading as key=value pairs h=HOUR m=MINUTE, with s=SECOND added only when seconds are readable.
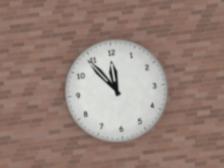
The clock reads h=11 m=54
